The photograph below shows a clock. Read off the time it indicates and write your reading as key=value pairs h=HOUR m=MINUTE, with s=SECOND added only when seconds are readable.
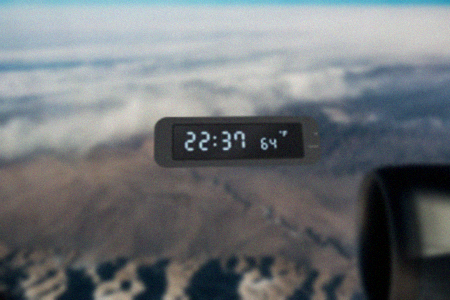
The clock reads h=22 m=37
